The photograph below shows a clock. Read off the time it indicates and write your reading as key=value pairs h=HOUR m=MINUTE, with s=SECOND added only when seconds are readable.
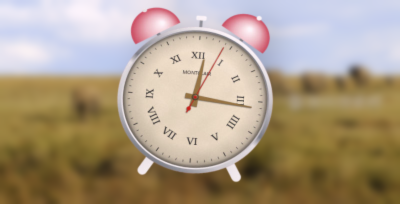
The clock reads h=12 m=16 s=4
